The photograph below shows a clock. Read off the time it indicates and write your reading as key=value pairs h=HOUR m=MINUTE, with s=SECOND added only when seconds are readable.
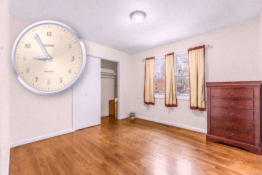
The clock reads h=8 m=55
